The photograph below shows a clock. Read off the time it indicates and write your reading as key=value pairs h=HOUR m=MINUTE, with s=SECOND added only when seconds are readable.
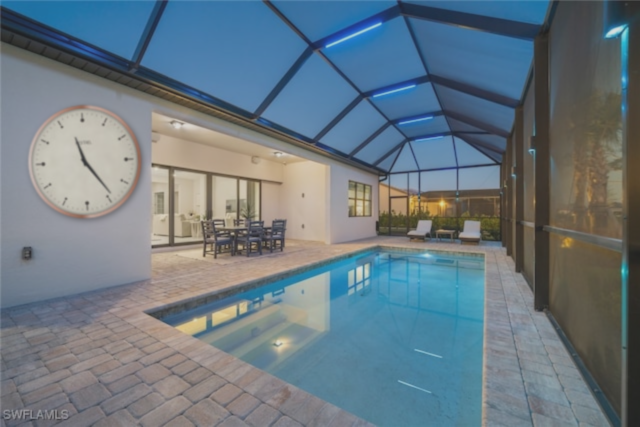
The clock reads h=11 m=24
